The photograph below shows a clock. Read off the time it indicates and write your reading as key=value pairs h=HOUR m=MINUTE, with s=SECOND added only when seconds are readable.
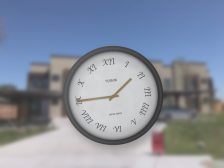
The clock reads h=1 m=45
